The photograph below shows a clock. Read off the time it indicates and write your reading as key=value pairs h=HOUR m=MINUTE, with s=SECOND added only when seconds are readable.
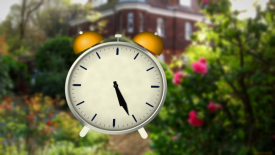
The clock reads h=5 m=26
